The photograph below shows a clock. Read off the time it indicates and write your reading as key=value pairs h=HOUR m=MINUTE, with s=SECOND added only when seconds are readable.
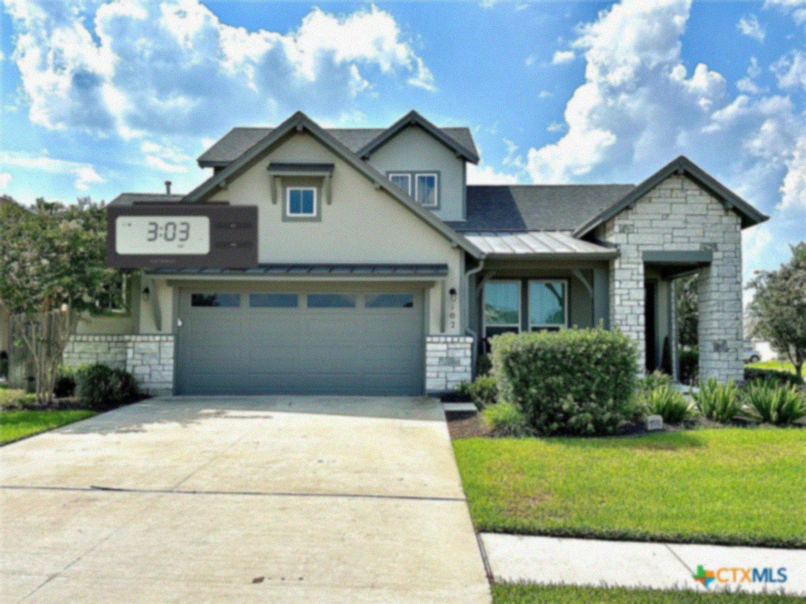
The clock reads h=3 m=3
